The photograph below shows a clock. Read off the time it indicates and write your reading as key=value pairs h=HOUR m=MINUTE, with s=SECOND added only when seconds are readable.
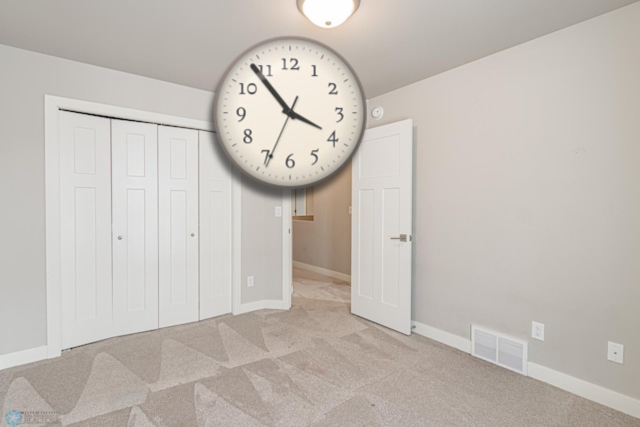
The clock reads h=3 m=53 s=34
